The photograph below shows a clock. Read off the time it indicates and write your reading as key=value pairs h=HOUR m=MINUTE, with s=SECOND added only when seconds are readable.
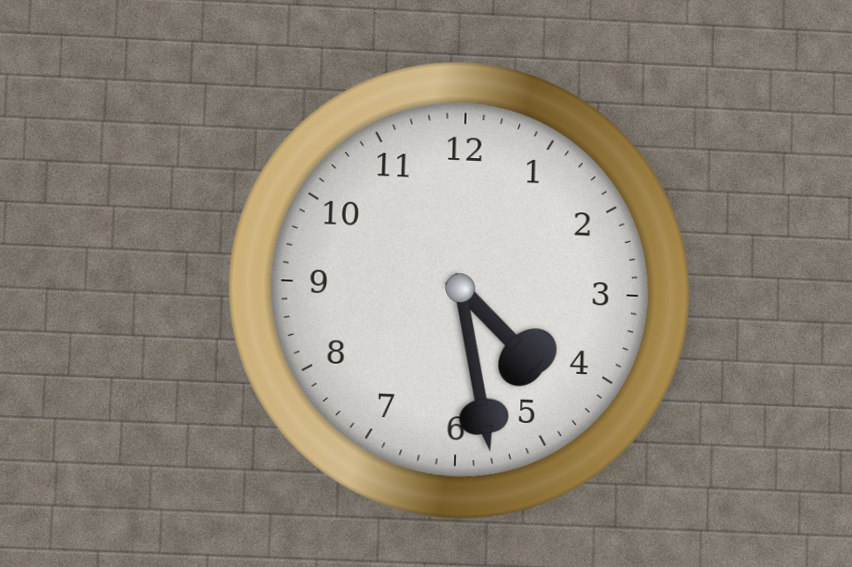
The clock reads h=4 m=28
